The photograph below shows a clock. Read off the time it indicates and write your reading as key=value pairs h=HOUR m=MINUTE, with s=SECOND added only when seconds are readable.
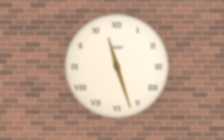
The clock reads h=11 m=27
